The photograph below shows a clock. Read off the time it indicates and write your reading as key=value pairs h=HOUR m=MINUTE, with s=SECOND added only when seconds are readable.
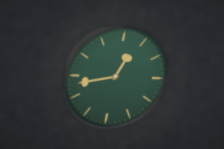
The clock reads h=12 m=43
